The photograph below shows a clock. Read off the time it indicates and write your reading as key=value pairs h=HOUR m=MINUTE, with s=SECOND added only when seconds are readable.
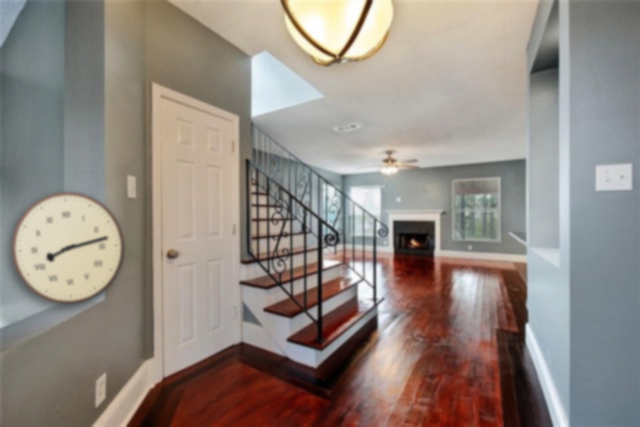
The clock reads h=8 m=13
